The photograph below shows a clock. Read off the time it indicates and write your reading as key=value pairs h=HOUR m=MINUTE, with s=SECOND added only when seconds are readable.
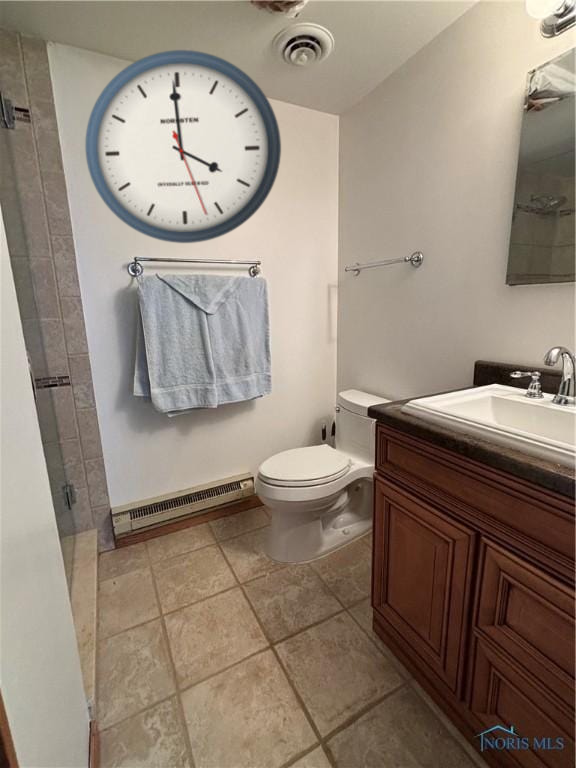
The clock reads h=3 m=59 s=27
